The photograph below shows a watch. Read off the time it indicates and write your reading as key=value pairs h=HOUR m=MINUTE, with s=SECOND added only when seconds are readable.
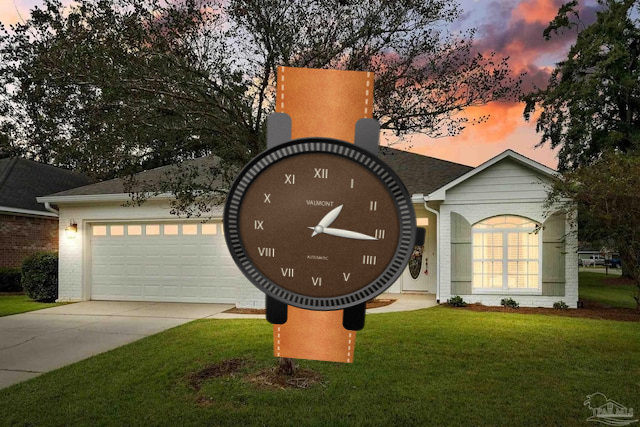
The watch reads h=1 m=16
